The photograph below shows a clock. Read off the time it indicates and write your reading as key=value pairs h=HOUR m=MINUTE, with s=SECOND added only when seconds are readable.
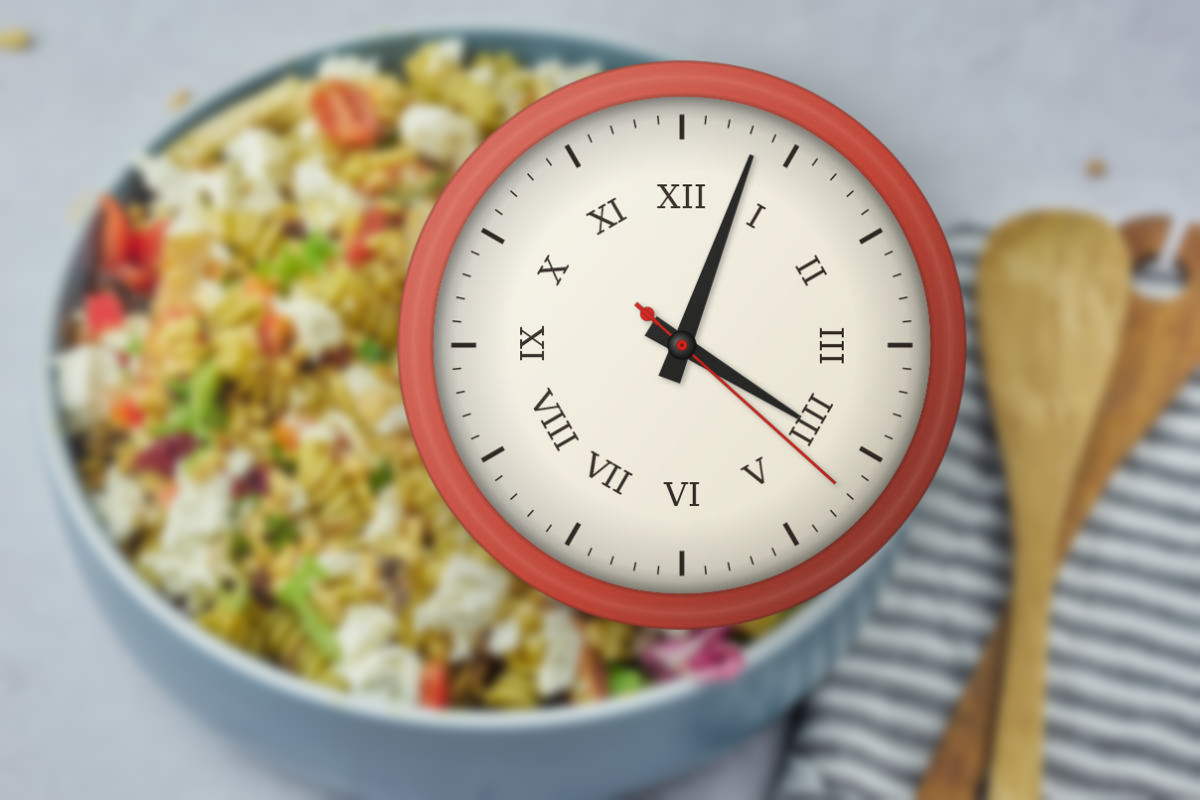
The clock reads h=4 m=3 s=22
